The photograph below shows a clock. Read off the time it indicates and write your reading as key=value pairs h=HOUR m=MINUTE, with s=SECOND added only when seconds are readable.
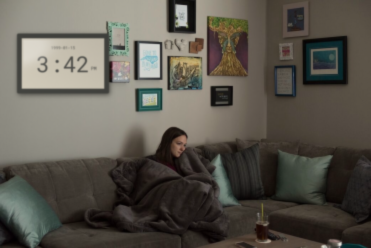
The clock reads h=3 m=42
